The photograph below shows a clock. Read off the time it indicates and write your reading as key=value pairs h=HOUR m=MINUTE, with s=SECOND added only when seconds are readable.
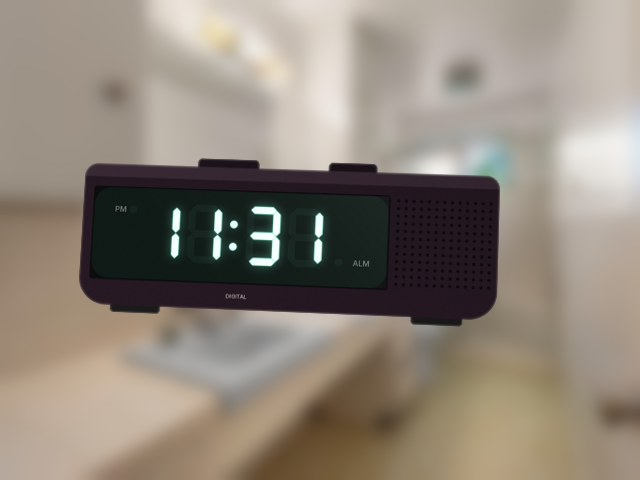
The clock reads h=11 m=31
